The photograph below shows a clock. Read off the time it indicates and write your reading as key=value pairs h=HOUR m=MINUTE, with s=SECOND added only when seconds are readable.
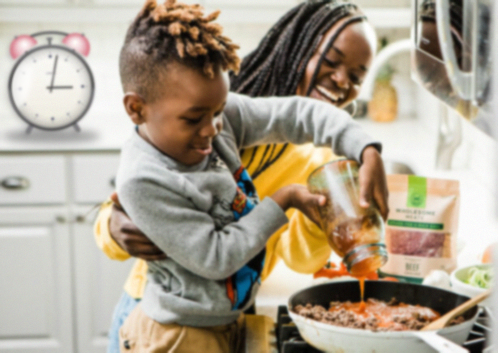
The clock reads h=3 m=2
